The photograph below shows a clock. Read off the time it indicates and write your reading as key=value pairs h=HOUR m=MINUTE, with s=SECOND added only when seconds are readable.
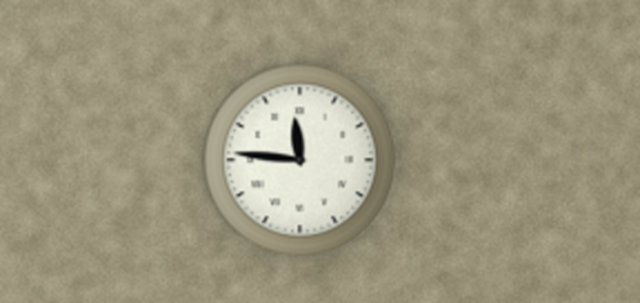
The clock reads h=11 m=46
